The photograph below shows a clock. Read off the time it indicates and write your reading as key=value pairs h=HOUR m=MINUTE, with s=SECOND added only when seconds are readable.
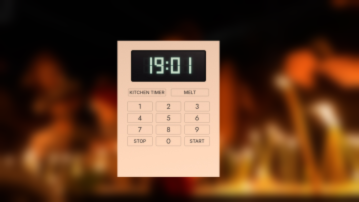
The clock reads h=19 m=1
